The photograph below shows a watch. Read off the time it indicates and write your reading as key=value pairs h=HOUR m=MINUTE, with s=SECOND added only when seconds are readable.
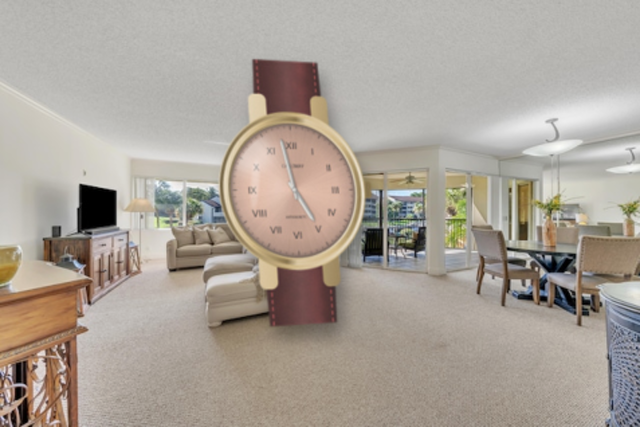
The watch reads h=4 m=58
